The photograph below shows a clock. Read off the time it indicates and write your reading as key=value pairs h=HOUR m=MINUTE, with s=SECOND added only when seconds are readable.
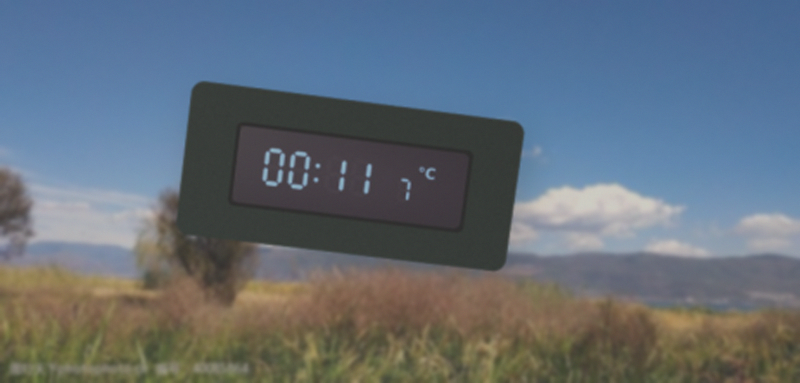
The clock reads h=0 m=11
